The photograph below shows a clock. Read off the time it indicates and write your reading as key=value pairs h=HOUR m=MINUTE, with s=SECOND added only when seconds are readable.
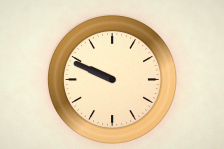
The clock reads h=9 m=49
